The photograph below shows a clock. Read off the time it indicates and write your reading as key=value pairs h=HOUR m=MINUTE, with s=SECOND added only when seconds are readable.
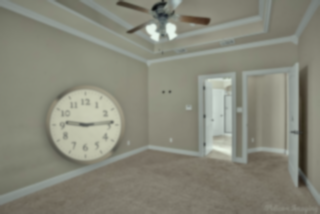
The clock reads h=9 m=14
